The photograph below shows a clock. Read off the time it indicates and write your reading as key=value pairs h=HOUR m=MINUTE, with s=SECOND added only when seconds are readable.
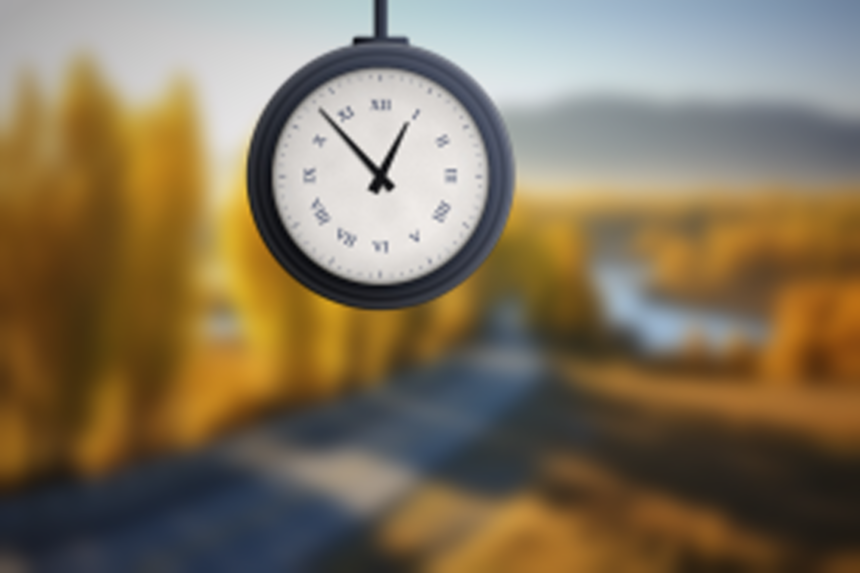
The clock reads h=12 m=53
